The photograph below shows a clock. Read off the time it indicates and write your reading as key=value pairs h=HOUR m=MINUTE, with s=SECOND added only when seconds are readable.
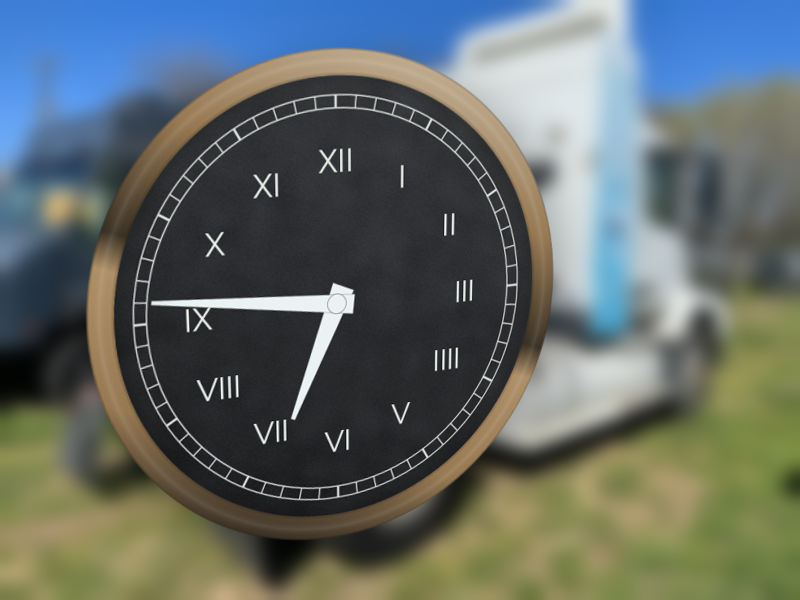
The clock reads h=6 m=46
